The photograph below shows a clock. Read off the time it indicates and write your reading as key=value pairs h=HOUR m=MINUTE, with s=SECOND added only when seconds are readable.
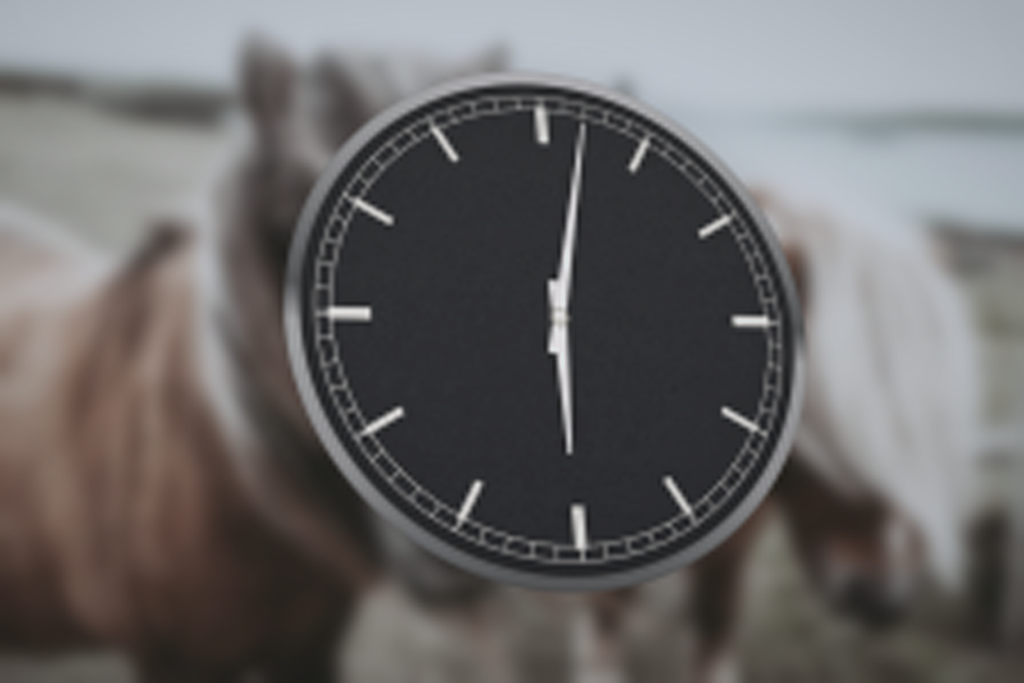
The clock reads h=6 m=2
